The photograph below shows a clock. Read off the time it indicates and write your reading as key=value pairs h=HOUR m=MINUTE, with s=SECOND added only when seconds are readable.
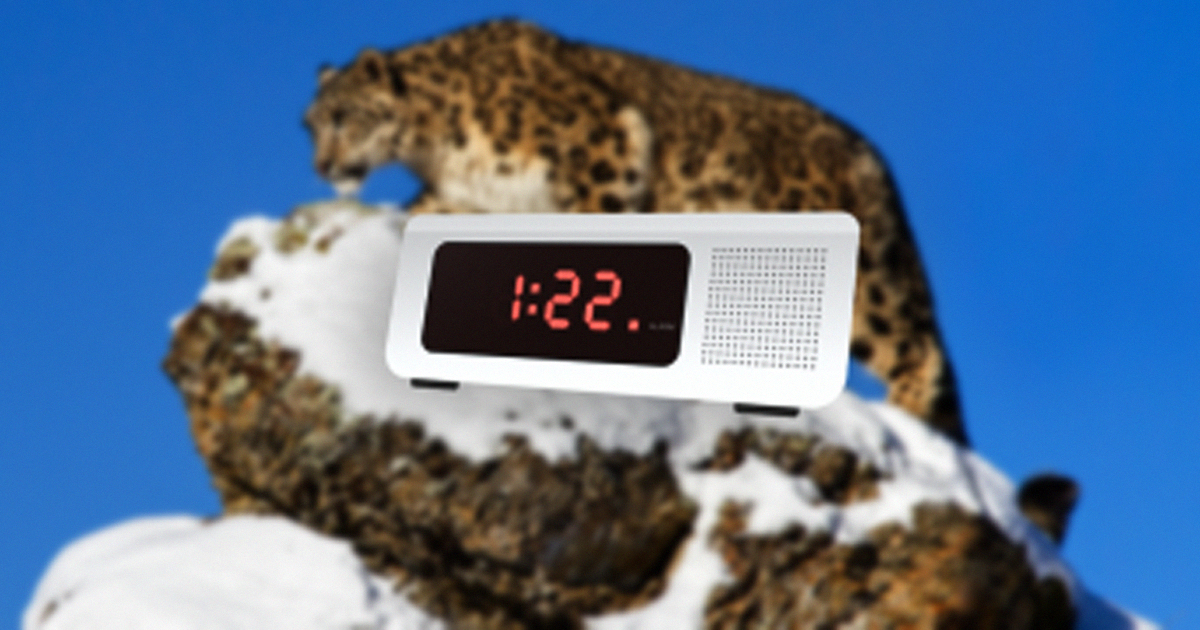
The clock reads h=1 m=22
